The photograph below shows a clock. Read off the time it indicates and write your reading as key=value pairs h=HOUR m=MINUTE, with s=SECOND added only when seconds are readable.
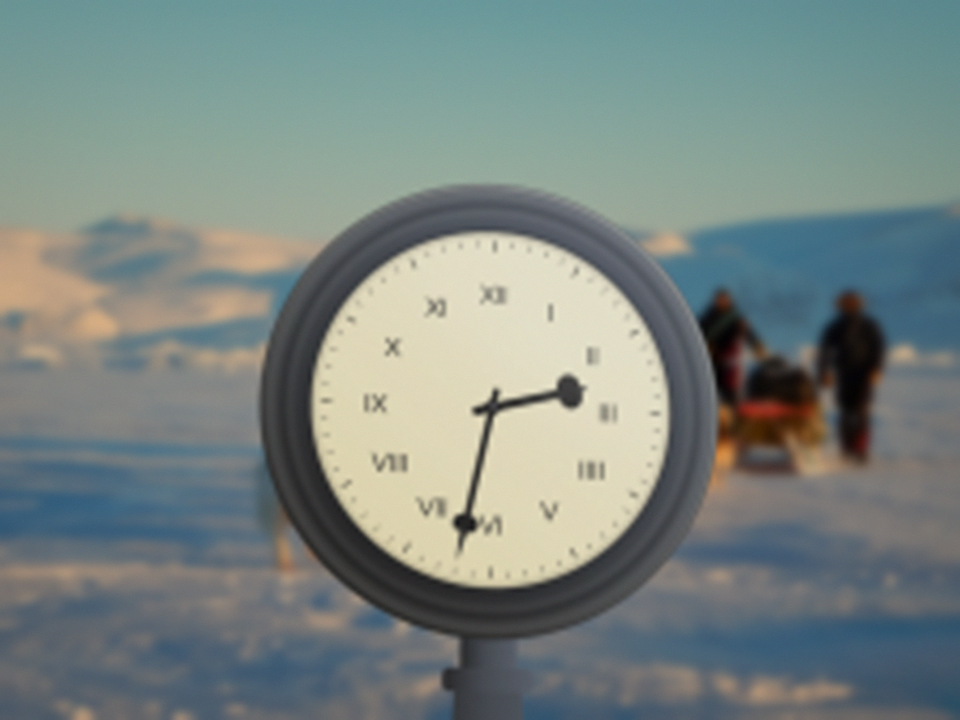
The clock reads h=2 m=32
